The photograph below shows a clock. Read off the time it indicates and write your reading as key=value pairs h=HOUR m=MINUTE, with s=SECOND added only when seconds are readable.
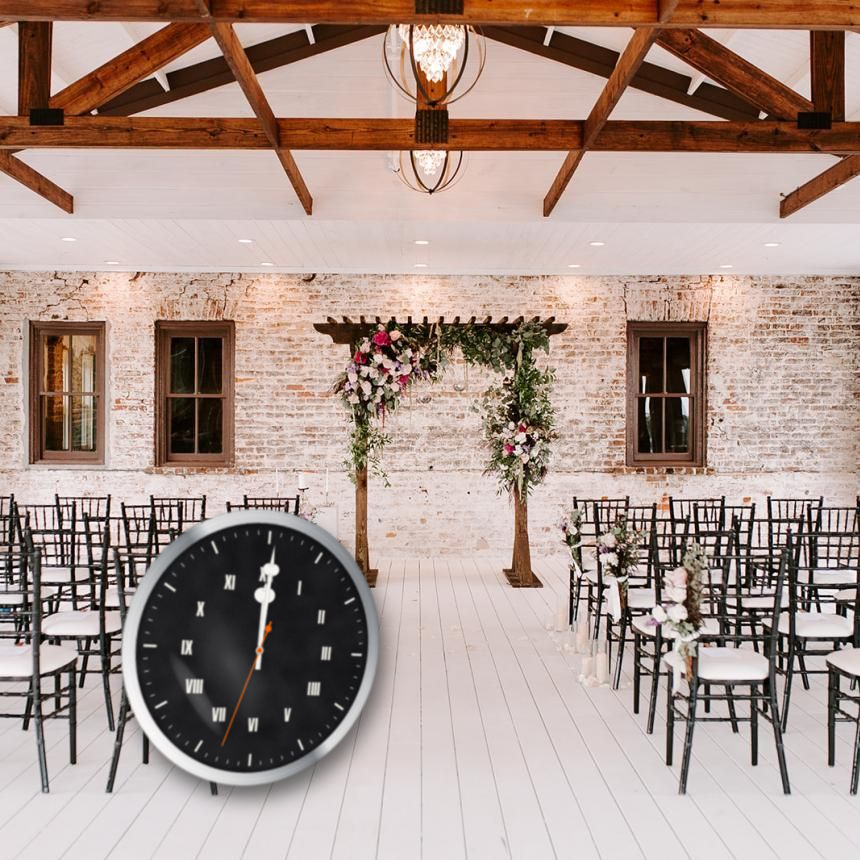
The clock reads h=12 m=0 s=33
